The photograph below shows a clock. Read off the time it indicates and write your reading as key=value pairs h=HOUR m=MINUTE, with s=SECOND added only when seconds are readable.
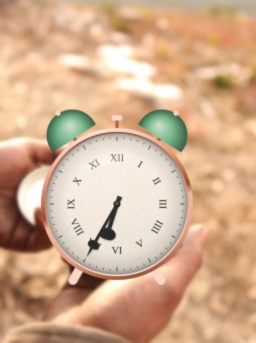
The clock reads h=6 m=35
